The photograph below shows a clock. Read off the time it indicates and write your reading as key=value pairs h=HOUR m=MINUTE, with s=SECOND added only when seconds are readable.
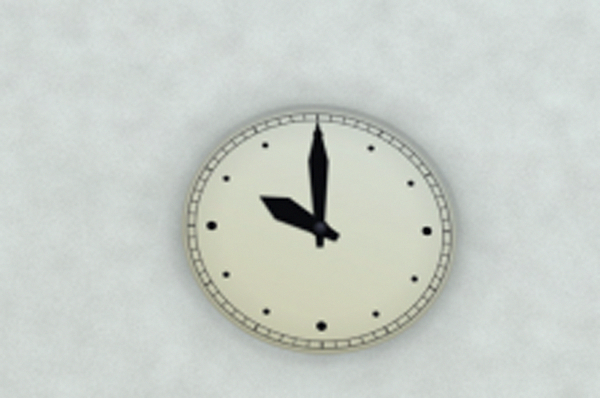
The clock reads h=10 m=0
